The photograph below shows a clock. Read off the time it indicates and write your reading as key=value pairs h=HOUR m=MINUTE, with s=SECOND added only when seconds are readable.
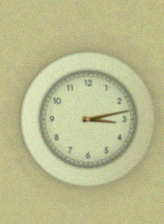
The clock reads h=3 m=13
